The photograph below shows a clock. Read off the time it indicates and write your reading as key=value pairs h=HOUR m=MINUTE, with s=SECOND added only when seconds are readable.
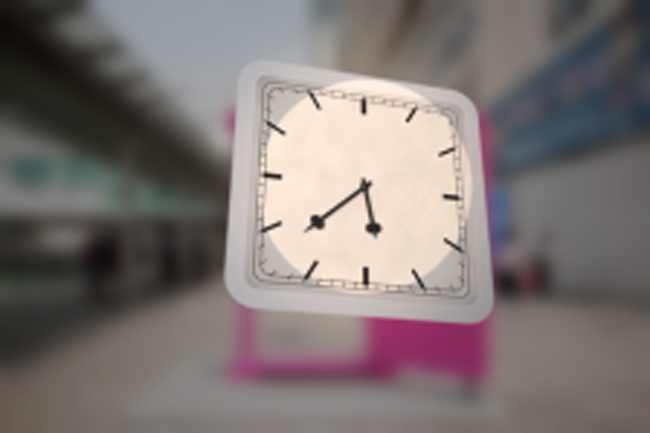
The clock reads h=5 m=38
